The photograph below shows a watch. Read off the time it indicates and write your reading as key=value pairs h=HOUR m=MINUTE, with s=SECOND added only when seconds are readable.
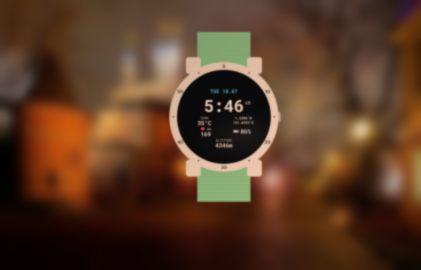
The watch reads h=5 m=46
